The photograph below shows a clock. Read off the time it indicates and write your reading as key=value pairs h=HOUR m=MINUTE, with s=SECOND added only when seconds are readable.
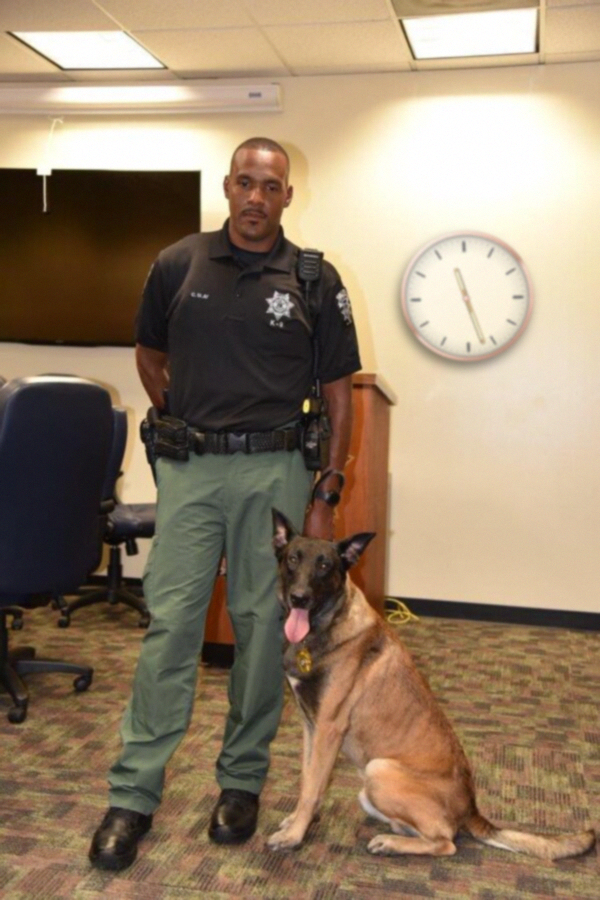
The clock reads h=11 m=27
